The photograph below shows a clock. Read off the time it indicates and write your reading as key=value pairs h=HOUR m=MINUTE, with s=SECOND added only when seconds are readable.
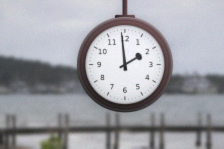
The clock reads h=1 m=59
